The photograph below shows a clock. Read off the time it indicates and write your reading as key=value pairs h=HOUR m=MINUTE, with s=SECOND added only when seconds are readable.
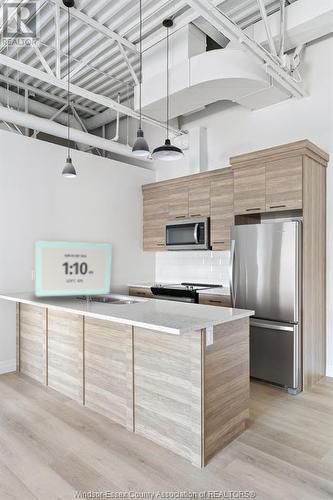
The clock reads h=1 m=10
